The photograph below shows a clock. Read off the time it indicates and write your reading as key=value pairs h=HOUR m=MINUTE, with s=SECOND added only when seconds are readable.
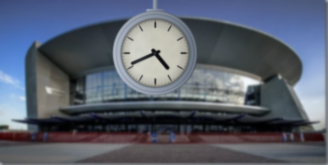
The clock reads h=4 m=41
